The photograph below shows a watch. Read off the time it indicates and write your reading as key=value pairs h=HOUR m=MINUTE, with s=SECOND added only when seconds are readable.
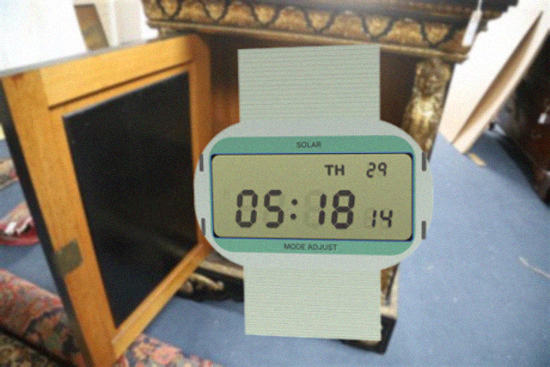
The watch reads h=5 m=18 s=14
